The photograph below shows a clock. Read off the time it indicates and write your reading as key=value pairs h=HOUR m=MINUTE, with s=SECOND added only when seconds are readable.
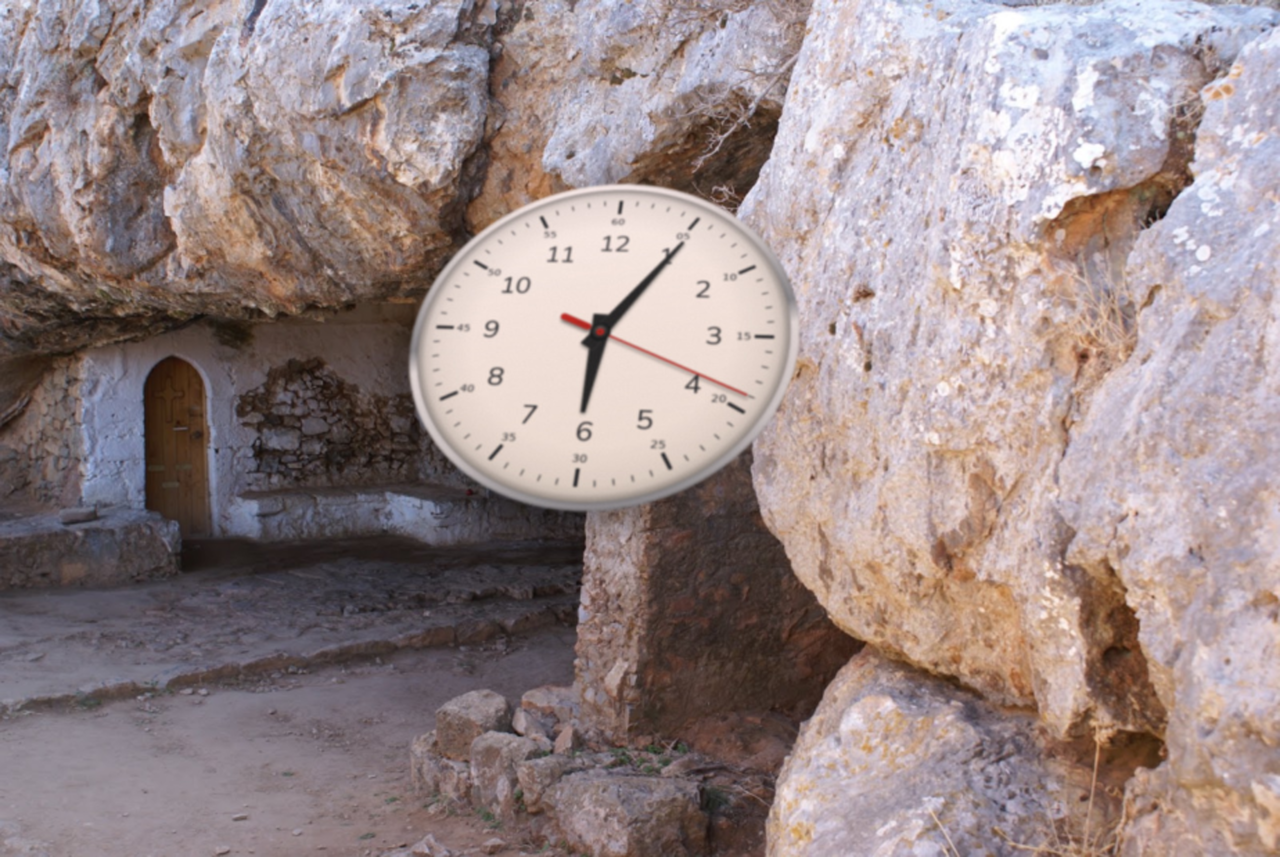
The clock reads h=6 m=5 s=19
